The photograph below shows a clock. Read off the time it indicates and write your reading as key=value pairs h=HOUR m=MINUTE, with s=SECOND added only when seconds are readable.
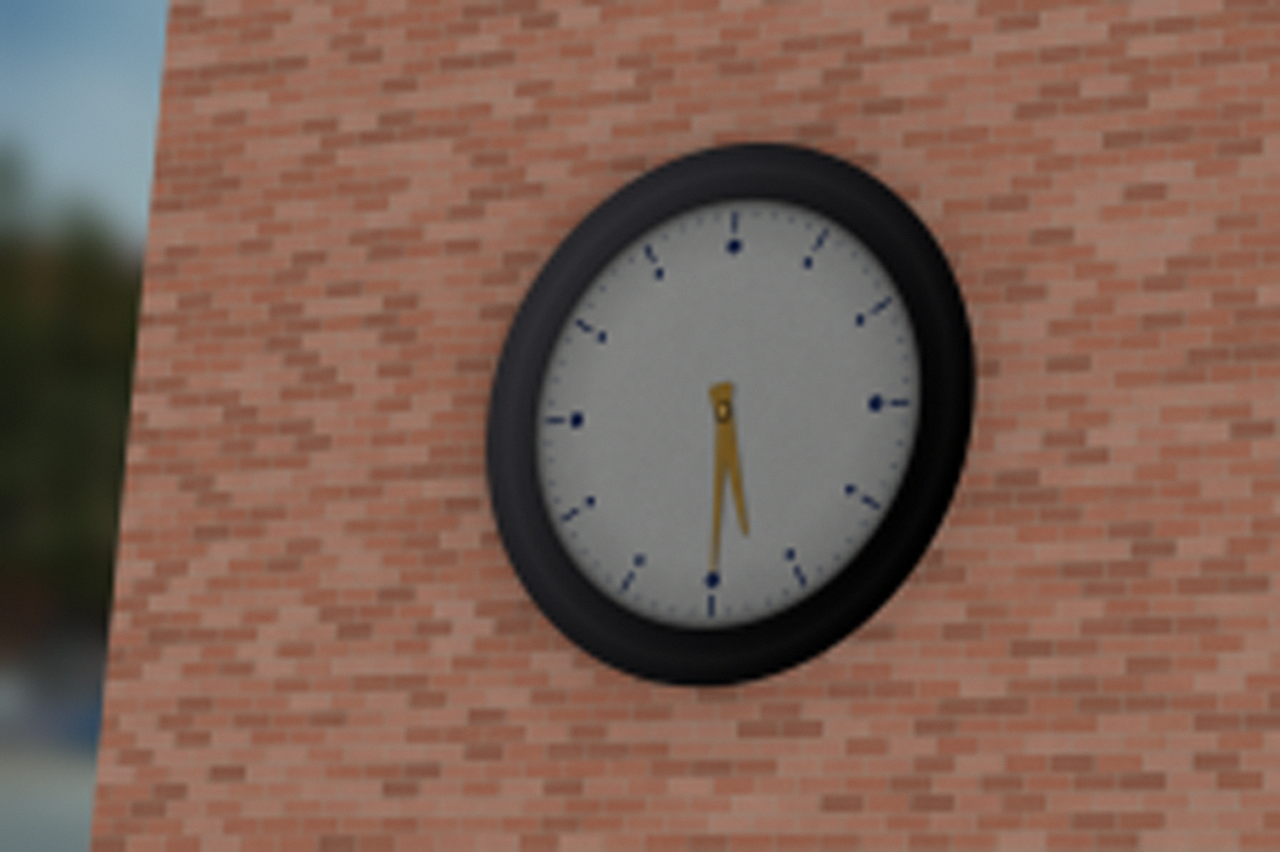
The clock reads h=5 m=30
